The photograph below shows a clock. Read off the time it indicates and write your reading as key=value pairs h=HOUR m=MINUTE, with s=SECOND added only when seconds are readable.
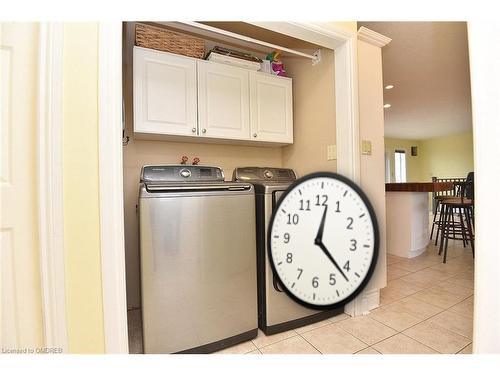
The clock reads h=12 m=22
